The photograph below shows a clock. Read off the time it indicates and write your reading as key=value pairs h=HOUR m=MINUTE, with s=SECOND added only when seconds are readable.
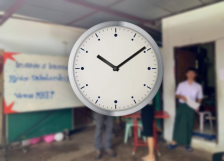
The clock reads h=10 m=9
